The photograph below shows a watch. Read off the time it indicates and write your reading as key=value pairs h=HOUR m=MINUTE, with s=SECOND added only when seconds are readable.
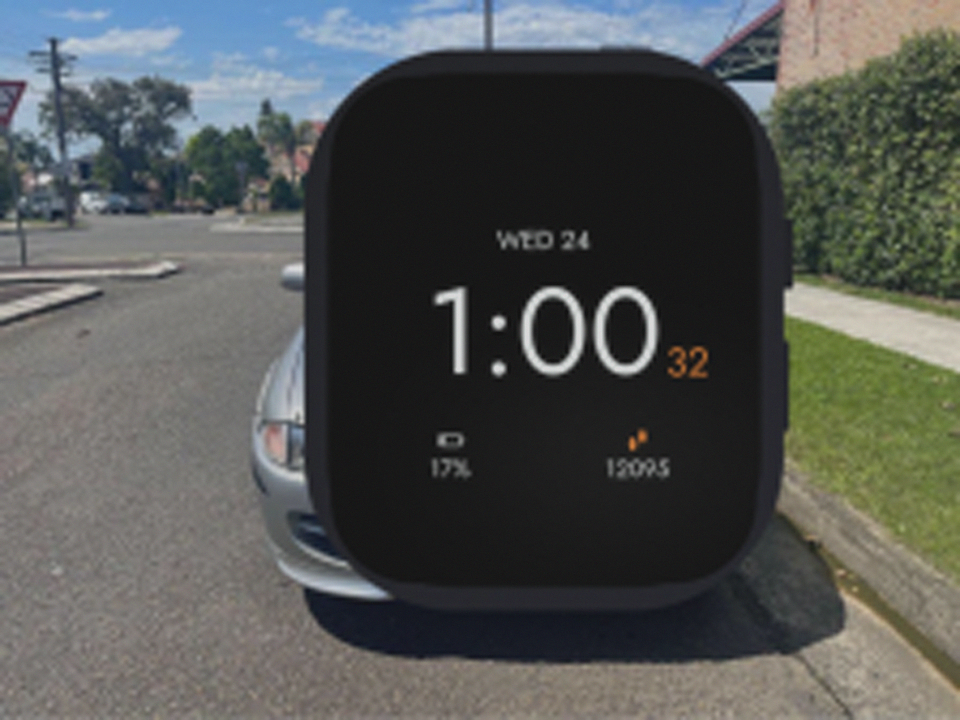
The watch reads h=1 m=0 s=32
